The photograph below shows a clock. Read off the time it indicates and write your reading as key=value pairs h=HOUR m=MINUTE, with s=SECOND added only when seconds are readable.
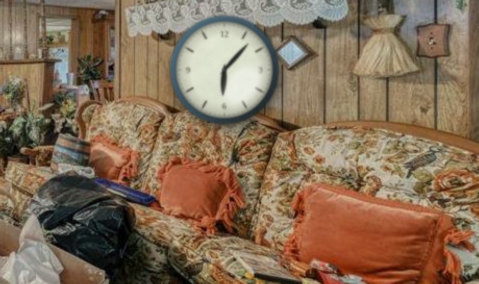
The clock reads h=6 m=7
